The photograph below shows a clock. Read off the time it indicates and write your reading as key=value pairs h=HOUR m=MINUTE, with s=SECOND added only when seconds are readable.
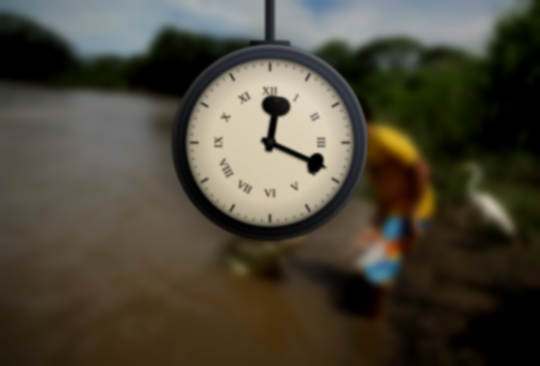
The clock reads h=12 m=19
